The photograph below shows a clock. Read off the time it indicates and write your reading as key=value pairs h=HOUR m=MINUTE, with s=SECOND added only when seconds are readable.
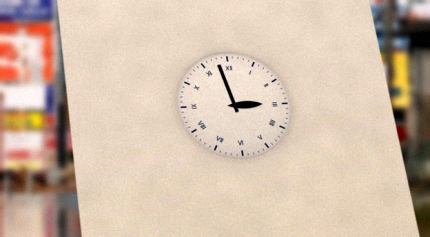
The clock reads h=2 m=58
